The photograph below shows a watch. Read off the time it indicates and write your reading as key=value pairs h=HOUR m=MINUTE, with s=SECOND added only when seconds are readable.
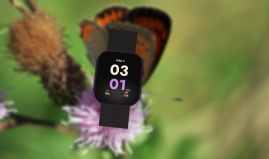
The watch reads h=3 m=1
